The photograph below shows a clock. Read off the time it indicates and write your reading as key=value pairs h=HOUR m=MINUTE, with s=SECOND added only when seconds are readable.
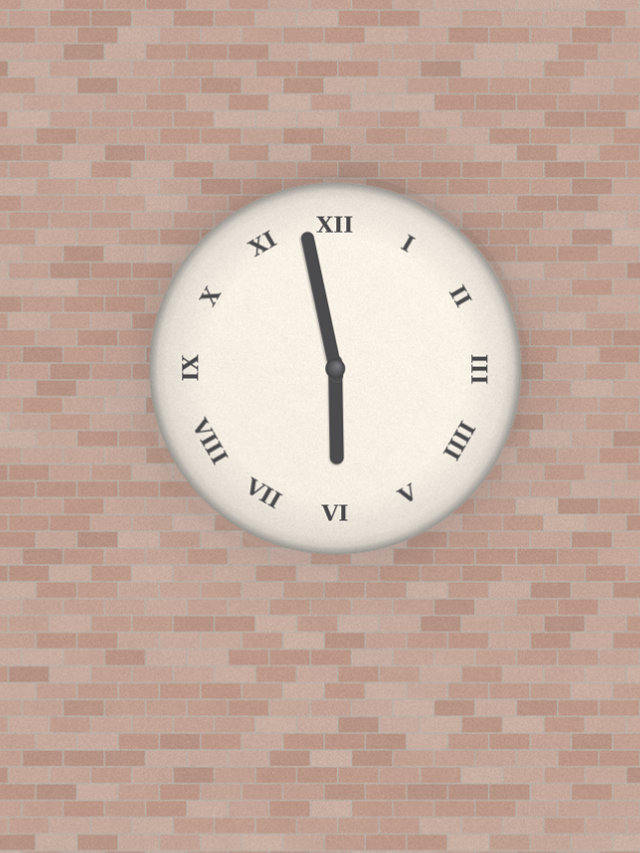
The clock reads h=5 m=58
